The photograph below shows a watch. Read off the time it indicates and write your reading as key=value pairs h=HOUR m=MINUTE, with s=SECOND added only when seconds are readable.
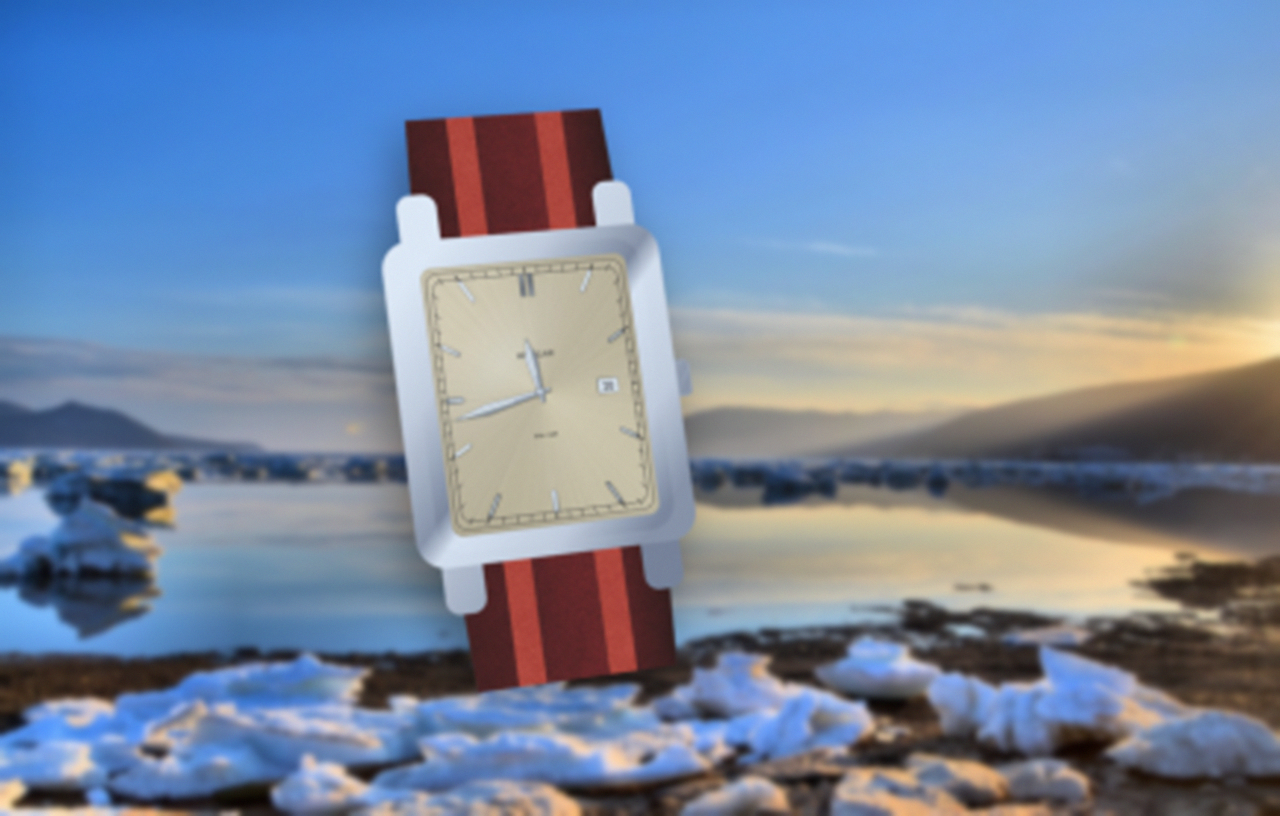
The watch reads h=11 m=43
